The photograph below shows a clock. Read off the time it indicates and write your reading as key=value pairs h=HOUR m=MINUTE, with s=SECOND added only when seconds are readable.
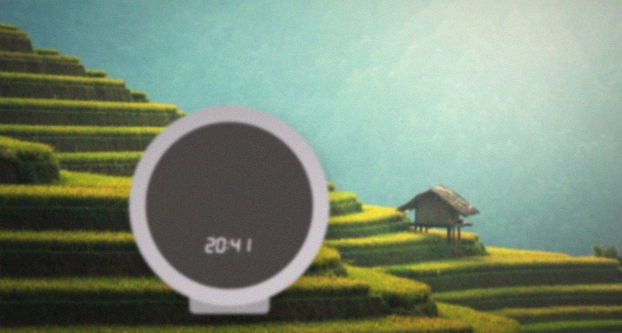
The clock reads h=20 m=41
